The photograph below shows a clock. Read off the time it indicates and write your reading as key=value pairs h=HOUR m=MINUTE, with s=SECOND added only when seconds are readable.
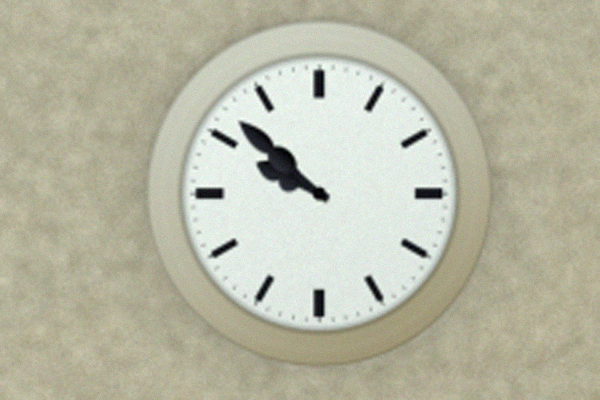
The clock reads h=9 m=52
